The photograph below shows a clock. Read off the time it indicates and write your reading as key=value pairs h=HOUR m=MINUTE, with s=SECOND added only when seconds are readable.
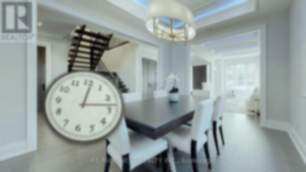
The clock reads h=12 m=13
